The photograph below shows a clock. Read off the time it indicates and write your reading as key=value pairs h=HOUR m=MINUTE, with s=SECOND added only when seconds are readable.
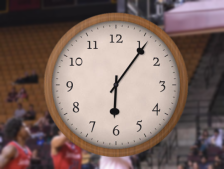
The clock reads h=6 m=6
